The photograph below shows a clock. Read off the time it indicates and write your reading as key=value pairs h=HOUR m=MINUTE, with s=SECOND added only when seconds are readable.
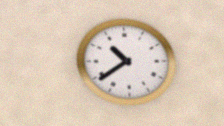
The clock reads h=10 m=39
